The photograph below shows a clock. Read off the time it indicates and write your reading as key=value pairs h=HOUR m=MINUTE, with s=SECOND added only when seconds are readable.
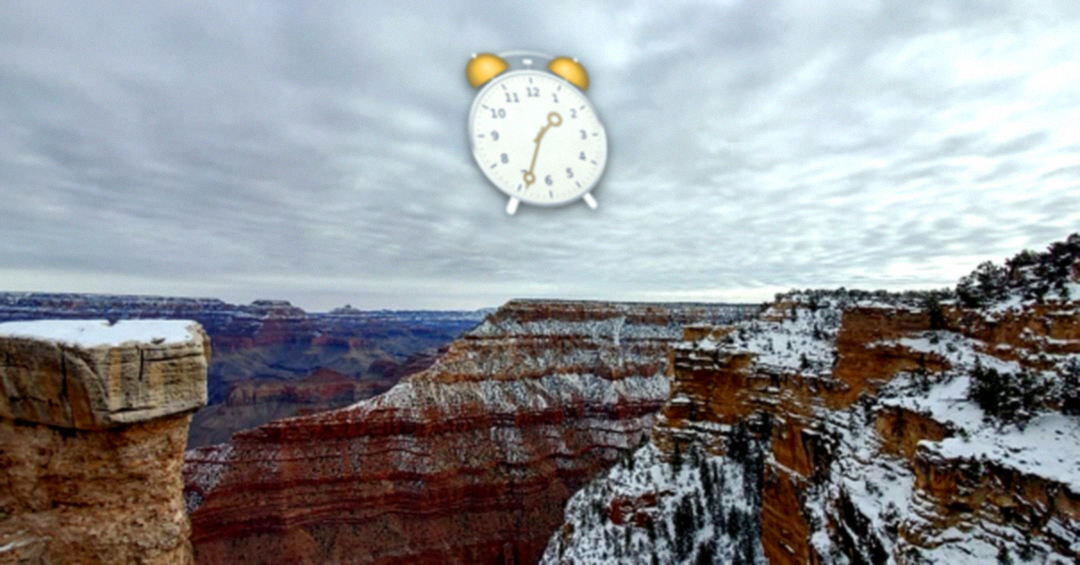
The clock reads h=1 m=34
